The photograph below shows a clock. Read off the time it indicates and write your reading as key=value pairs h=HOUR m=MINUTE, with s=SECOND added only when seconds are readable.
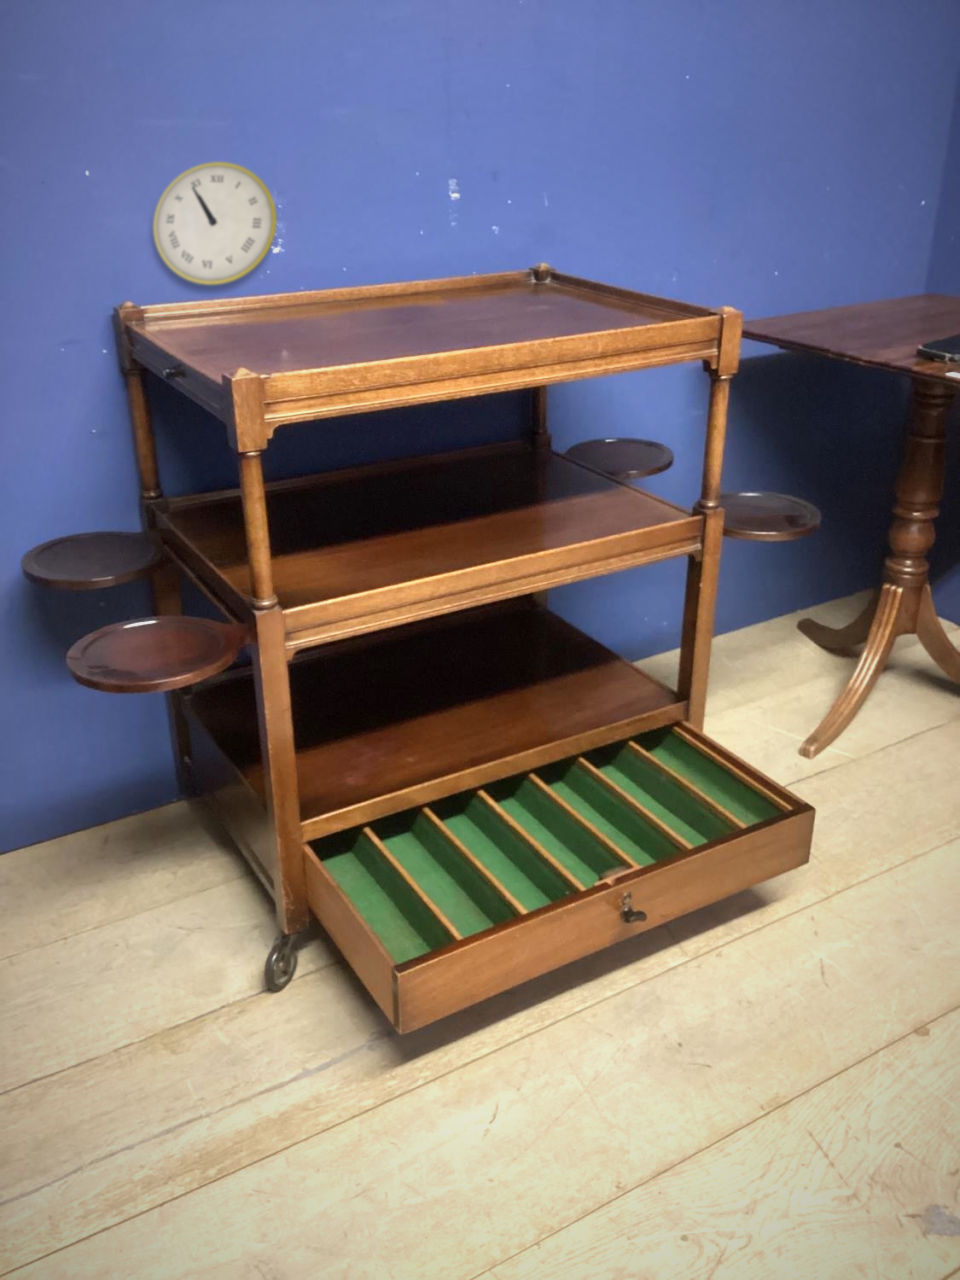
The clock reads h=10 m=54
